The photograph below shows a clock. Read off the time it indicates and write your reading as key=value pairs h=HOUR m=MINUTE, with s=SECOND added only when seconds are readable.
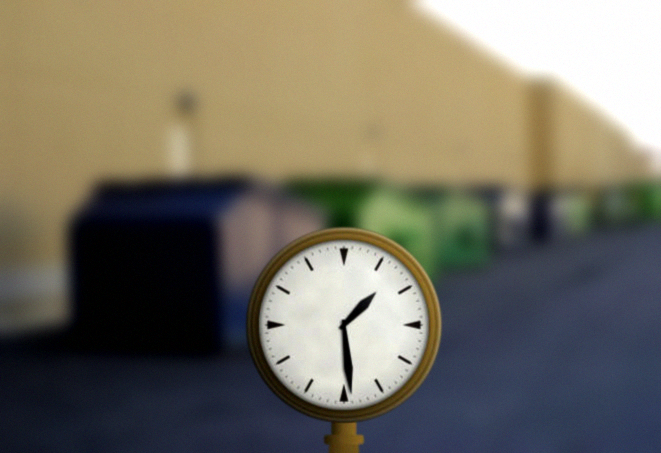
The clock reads h=1 m=29
